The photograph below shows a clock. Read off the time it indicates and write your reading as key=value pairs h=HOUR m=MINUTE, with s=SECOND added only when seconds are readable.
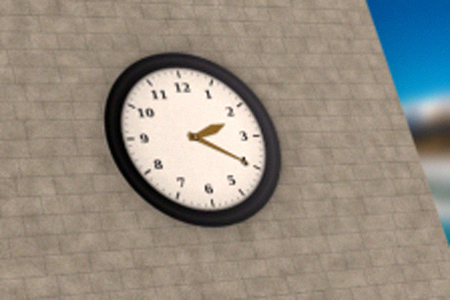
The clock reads h=2 m=20
